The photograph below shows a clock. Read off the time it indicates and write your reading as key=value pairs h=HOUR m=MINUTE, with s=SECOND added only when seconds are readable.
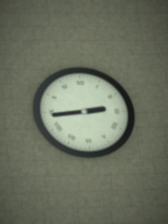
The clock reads h=2 m=44
